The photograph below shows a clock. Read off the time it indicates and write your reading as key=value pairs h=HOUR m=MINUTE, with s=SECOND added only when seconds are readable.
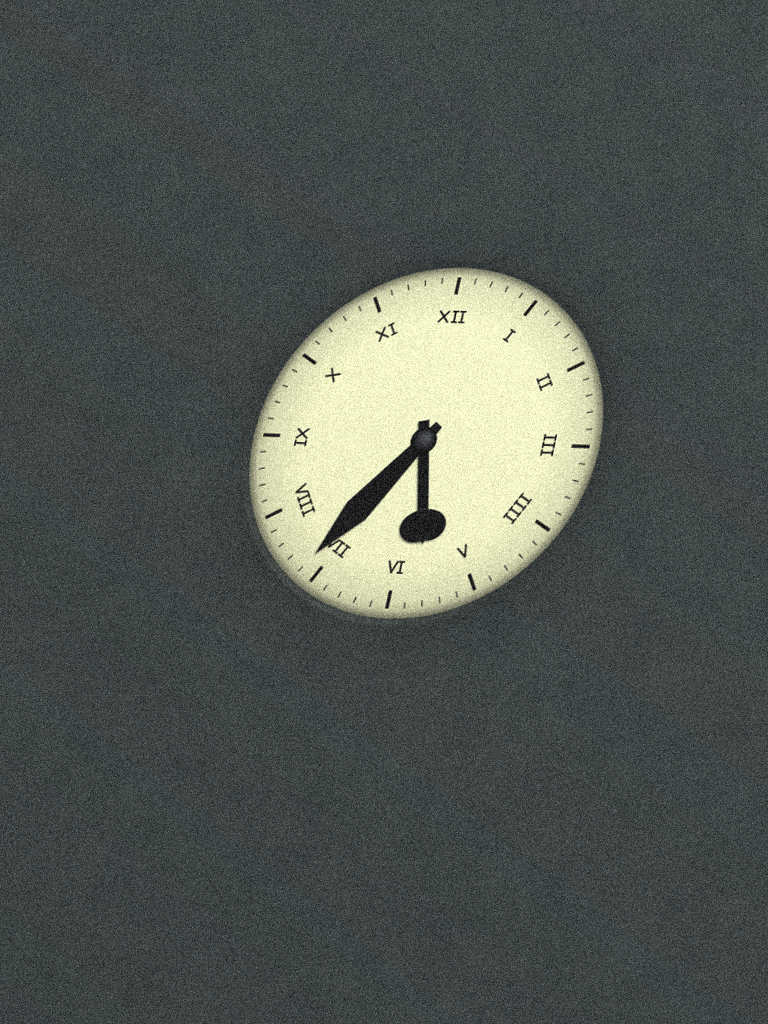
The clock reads h=5 m=36
